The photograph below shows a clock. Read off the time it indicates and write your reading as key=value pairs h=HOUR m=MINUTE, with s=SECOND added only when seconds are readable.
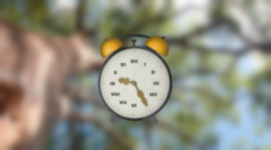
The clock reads h=9 m=25
